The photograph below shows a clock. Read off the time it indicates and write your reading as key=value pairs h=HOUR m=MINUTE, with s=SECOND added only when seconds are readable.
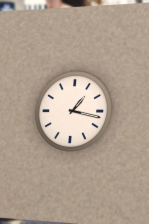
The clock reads h=1 m=17
